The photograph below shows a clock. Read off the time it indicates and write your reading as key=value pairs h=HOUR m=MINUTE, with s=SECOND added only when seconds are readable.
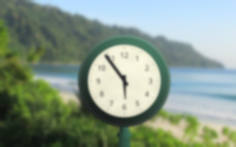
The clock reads h=5 m=54
